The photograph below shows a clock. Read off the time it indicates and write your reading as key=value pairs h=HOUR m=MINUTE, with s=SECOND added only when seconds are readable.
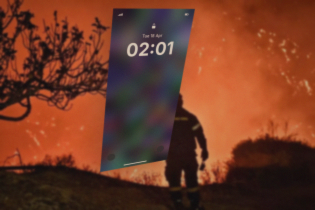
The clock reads h=2 m=1
